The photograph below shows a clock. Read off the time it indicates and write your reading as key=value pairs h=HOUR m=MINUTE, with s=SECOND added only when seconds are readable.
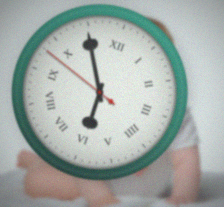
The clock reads h=5 m=54 s=48
